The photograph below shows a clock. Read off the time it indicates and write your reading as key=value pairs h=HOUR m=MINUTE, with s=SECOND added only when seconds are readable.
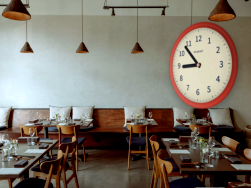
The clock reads h=8 m=53
